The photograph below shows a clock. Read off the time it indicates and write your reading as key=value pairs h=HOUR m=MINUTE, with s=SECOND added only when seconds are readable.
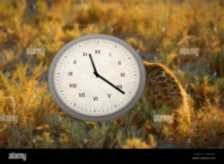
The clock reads h=11 m=21
